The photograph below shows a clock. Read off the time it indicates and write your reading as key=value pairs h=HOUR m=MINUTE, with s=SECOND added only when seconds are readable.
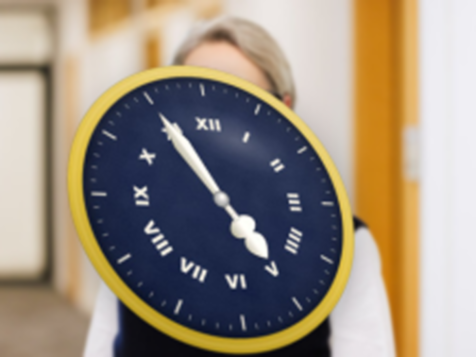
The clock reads h=4 m=55
